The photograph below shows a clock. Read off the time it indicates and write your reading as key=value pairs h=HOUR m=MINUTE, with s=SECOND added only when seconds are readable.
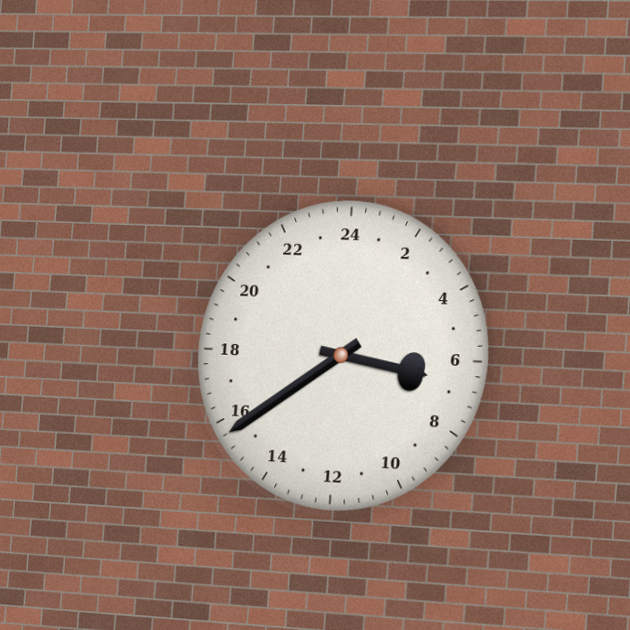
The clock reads h=6 m=39
